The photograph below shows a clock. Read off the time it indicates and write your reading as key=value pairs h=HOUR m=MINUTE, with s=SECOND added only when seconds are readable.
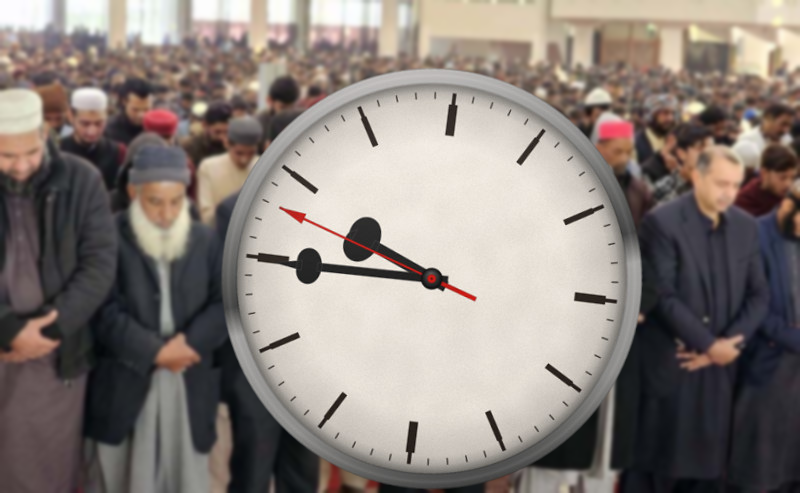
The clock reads h=9 m=44 s=48
